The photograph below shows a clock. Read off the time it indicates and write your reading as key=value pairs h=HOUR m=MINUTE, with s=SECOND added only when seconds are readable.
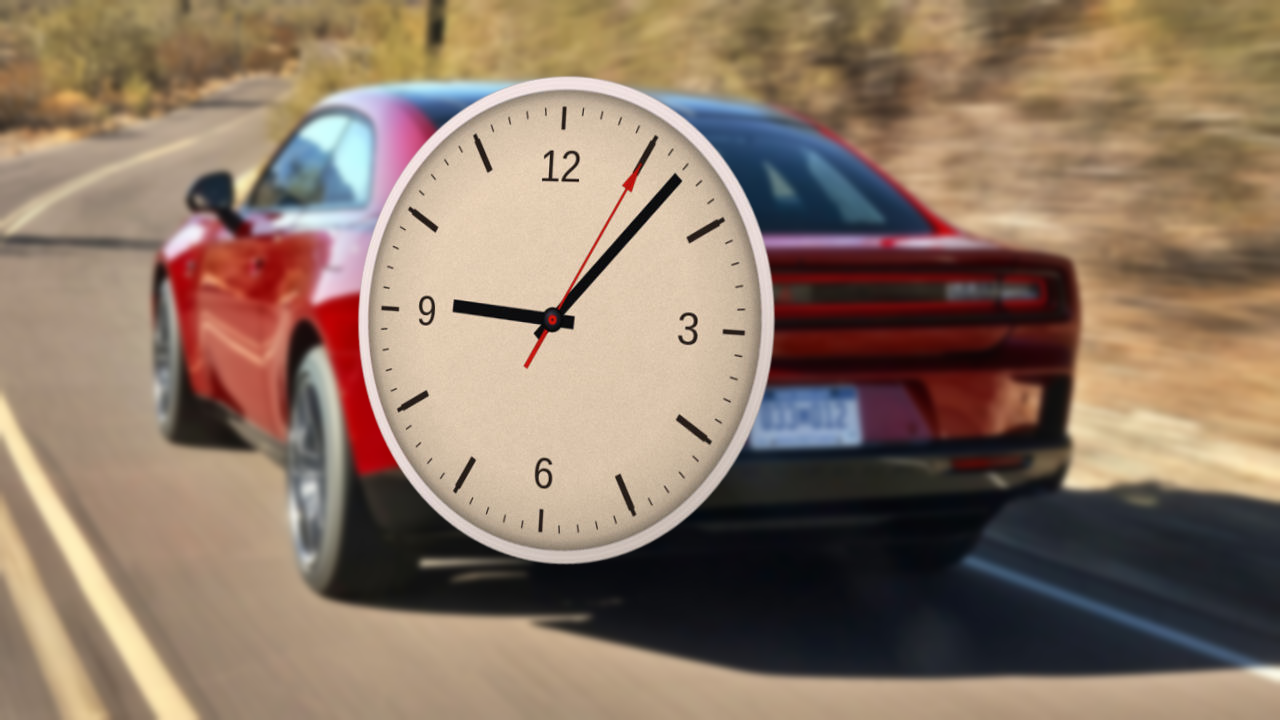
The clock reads h=9 m=7 s=5
